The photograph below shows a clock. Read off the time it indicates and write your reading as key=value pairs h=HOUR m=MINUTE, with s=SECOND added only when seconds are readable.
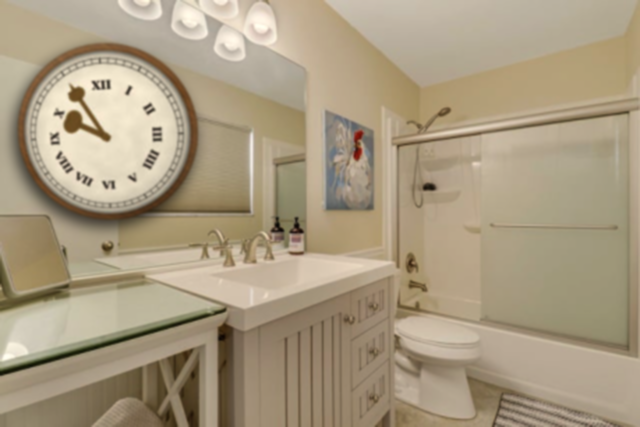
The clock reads h=9 m=55
